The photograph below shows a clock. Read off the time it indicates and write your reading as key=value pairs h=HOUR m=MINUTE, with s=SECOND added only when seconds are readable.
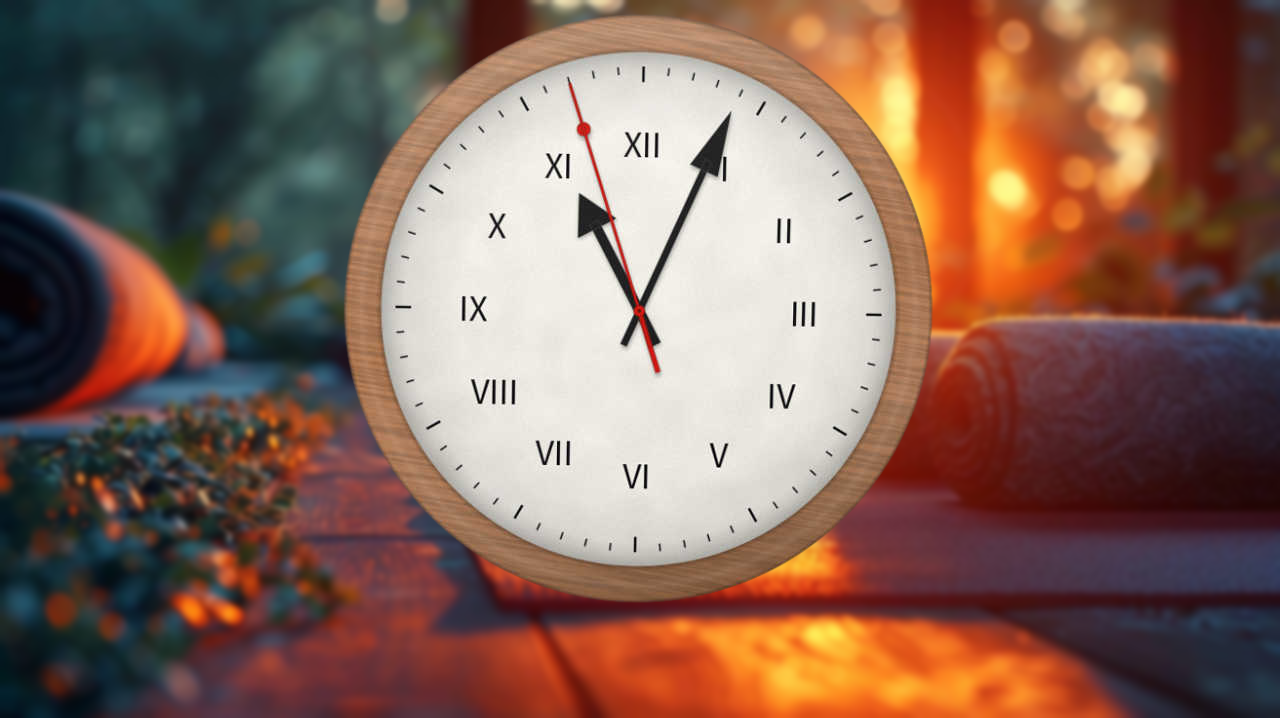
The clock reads h=11 m=3 s=57
